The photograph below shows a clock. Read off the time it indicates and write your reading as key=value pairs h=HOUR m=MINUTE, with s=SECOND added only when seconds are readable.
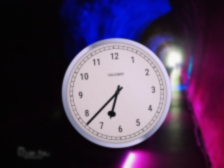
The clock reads h=6 m=38
